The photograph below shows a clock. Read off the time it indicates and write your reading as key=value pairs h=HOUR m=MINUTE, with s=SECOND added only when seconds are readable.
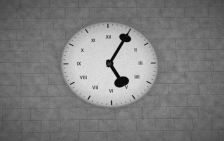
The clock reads h=5 m=5
